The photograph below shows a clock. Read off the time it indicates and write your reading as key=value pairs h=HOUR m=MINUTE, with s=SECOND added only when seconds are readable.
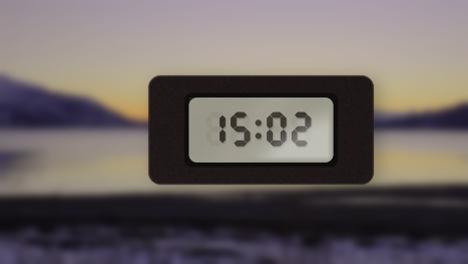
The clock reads h=15 m=2
